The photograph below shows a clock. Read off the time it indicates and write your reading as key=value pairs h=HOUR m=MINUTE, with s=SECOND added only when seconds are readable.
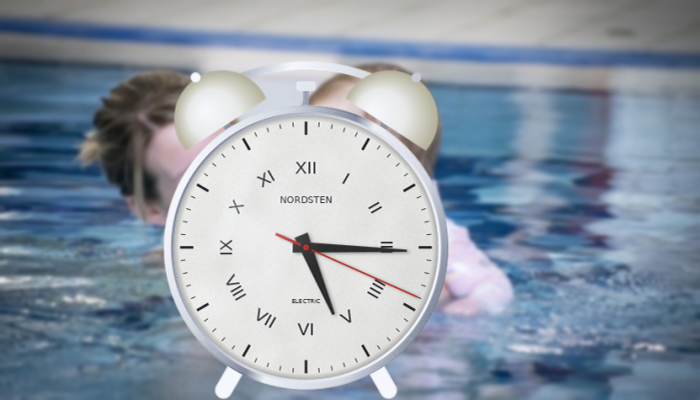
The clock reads h=5 m=15 s=19
